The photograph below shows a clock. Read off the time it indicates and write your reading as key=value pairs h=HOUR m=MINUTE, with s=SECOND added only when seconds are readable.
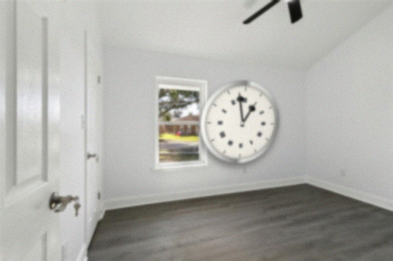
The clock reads h=12 m=58
